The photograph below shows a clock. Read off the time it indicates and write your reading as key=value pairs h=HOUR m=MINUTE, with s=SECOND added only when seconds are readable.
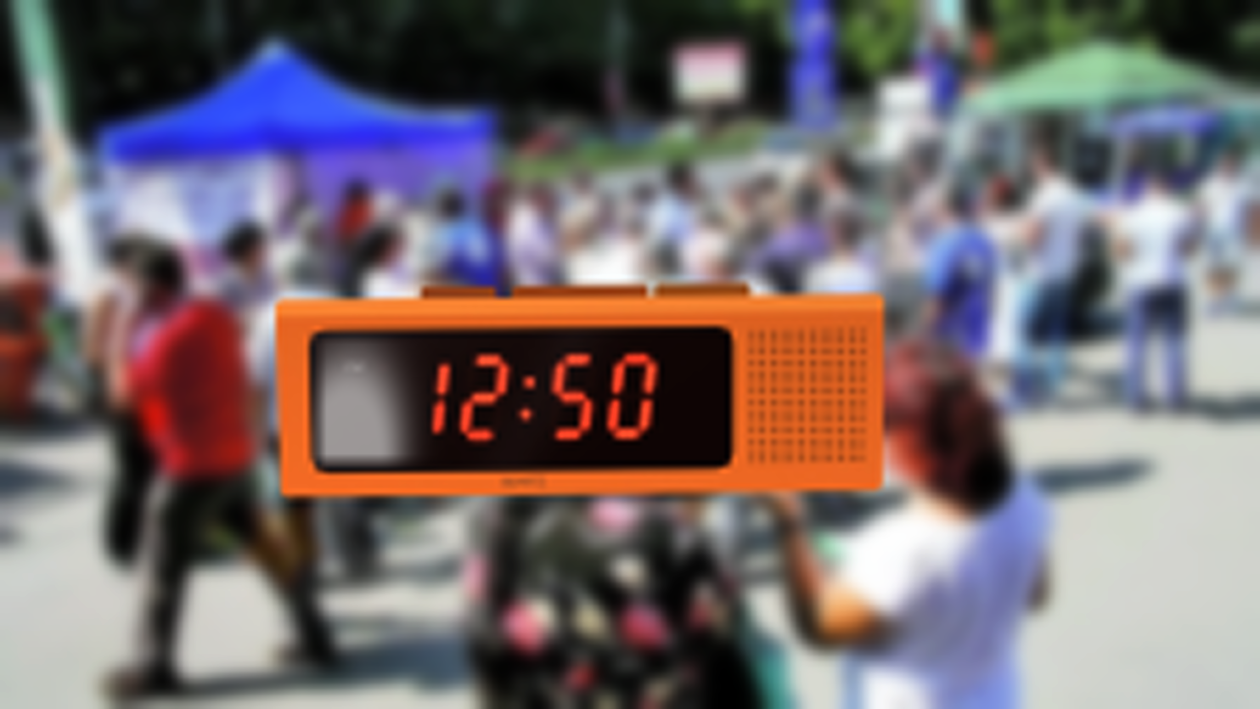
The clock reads h=12 m=50
